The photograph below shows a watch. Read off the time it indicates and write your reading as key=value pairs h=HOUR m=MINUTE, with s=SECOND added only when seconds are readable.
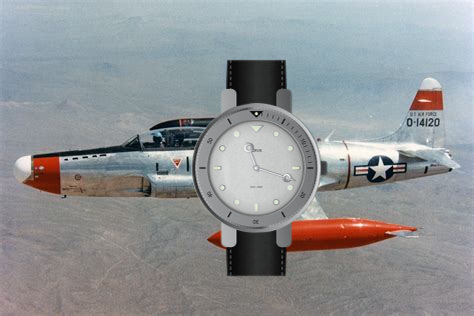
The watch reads h=11 m=18
